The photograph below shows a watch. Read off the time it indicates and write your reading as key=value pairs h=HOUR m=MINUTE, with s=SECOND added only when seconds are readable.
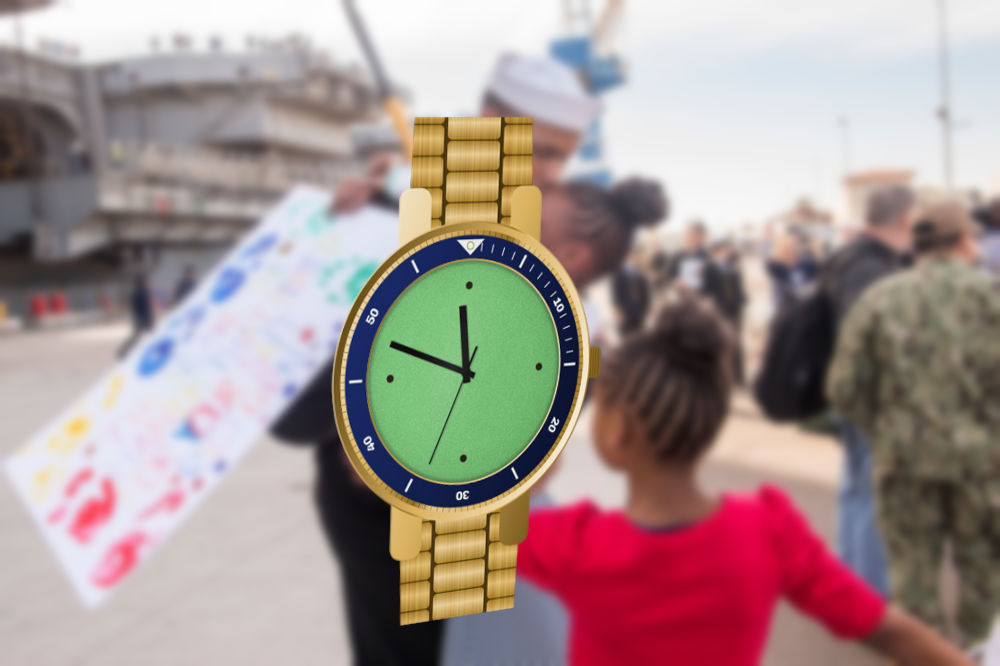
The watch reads h=11 m=48 s=34
